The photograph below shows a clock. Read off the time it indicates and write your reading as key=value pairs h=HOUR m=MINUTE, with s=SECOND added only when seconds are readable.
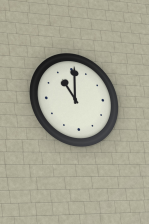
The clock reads h=11 m=1
